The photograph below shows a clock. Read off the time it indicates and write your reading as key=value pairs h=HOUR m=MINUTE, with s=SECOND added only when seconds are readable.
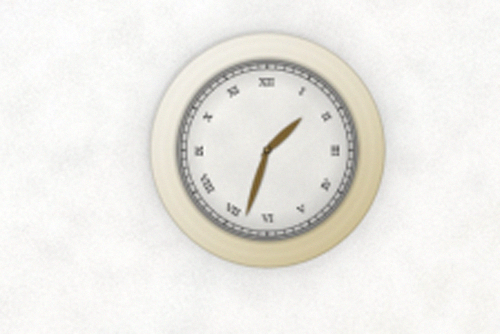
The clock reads h=1 m=33
